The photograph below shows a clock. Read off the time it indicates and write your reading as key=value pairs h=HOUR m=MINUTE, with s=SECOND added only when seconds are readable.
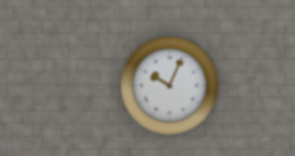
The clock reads h=10 m=4
